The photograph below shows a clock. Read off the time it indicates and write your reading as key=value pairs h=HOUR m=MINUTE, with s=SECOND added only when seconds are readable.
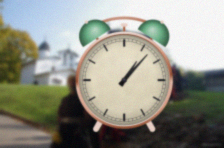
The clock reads h=1 m=7
